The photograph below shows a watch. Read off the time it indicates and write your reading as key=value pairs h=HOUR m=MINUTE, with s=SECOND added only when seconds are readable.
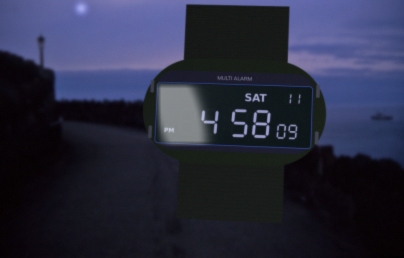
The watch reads h=4 m=58 s=9
